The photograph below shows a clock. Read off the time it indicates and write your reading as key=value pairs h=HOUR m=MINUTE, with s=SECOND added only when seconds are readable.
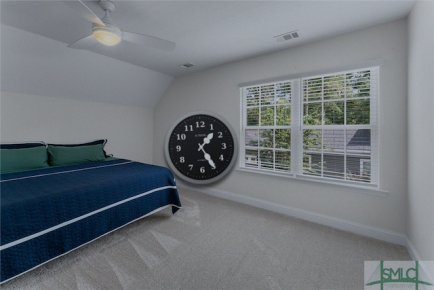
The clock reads h=1 m=25
